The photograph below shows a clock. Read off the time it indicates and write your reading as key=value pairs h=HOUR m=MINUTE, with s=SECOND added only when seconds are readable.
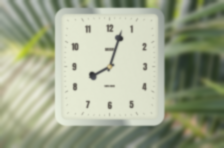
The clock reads h=8 m=3
